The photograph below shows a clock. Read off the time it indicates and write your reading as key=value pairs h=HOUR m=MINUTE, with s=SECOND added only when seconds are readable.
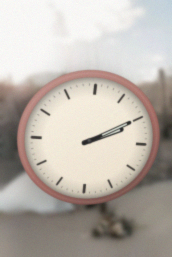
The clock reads h=2 m=10
